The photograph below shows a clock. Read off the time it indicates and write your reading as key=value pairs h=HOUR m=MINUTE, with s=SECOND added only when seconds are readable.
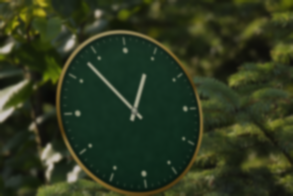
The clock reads h=12 m=53
